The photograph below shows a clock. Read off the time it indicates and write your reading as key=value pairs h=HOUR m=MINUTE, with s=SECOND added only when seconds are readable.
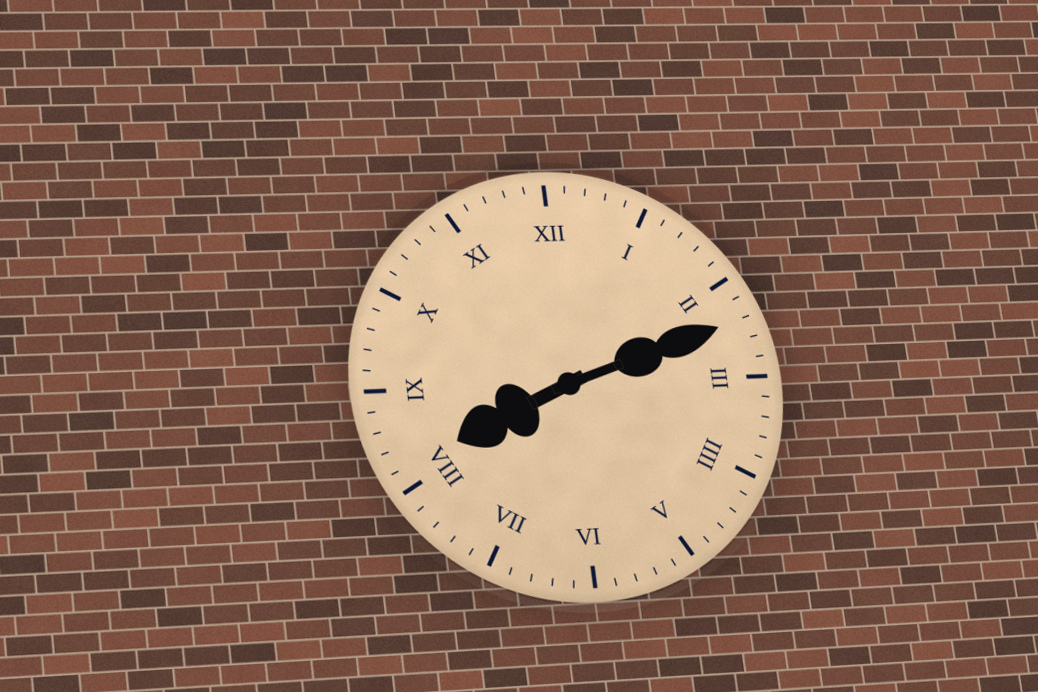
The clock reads h=8 m=12
